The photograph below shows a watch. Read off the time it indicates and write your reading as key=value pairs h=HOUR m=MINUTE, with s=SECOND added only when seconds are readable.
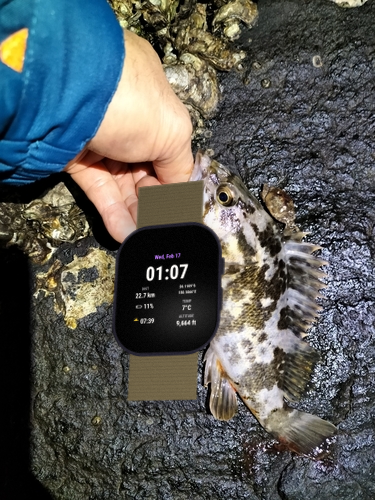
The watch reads h=1 m=7
